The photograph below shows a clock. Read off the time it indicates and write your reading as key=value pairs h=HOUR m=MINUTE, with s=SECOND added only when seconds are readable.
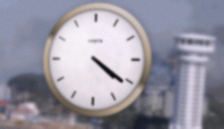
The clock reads h=4 m=21
